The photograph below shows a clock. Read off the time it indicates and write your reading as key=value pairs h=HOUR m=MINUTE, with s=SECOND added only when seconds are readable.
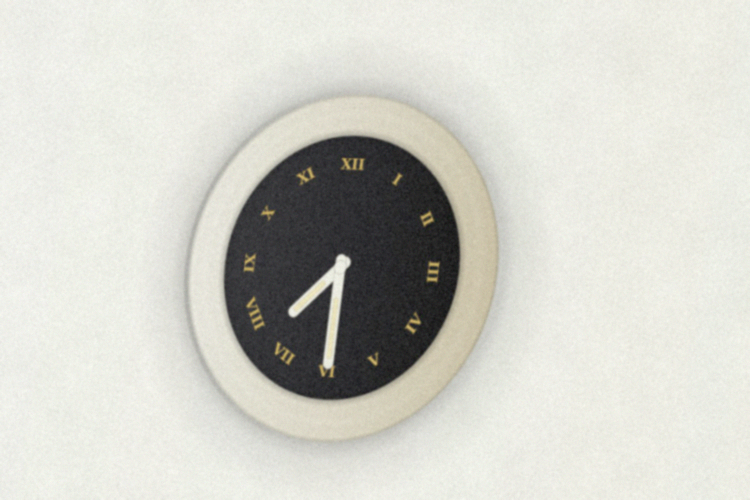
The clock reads h=7 m=30
